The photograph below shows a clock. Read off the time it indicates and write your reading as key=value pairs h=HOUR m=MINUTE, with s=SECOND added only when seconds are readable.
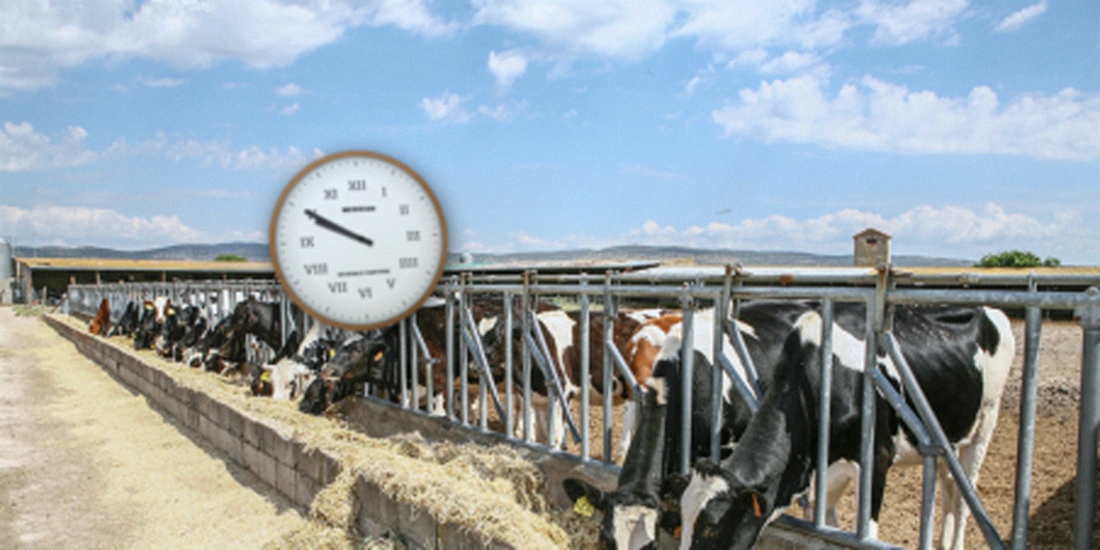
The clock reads h=9 m=50
